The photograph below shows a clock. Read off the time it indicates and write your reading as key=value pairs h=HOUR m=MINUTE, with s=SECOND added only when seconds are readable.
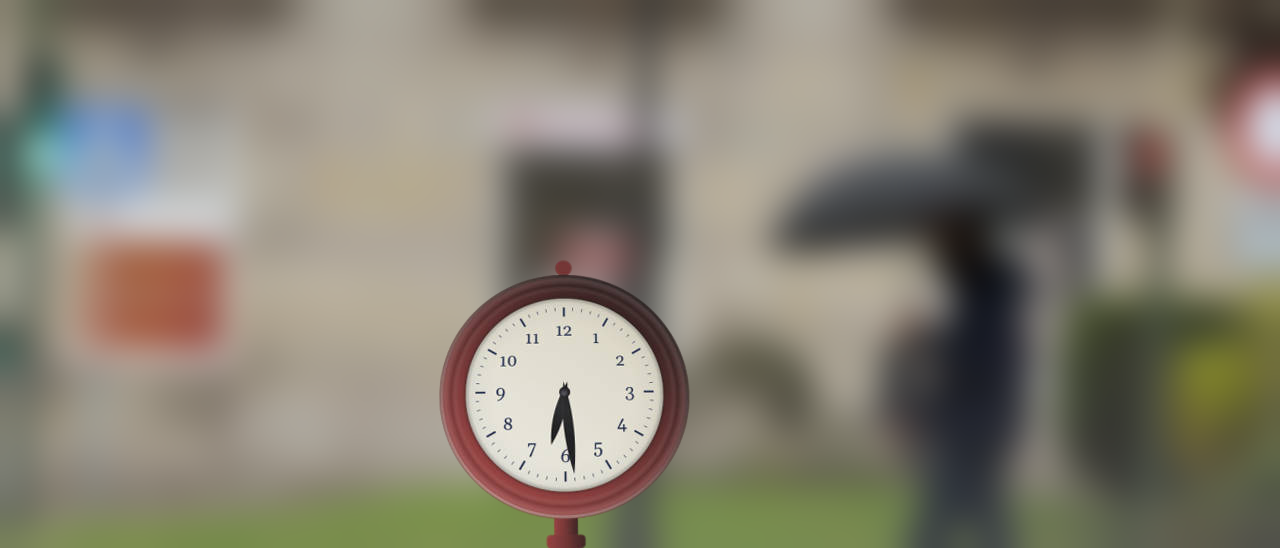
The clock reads h=6 m=29
